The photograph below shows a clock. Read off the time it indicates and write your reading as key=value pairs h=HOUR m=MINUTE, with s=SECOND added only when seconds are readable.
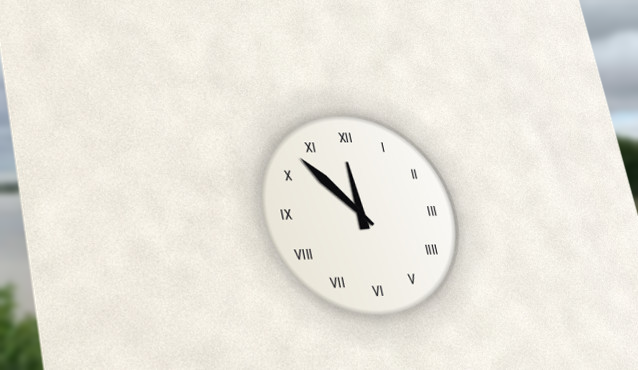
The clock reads h=11 m=53
